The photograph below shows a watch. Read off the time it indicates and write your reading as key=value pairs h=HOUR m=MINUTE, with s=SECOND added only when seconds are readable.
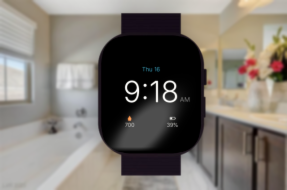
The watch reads h=9 m=18
